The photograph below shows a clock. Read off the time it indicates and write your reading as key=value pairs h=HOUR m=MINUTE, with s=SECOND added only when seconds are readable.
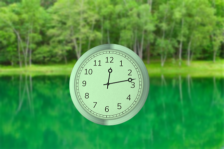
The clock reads h=12 m=13
